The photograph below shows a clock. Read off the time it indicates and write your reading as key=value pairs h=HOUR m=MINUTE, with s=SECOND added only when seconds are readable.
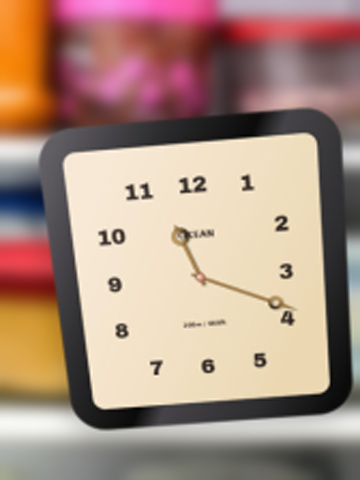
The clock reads h=11 m=19
